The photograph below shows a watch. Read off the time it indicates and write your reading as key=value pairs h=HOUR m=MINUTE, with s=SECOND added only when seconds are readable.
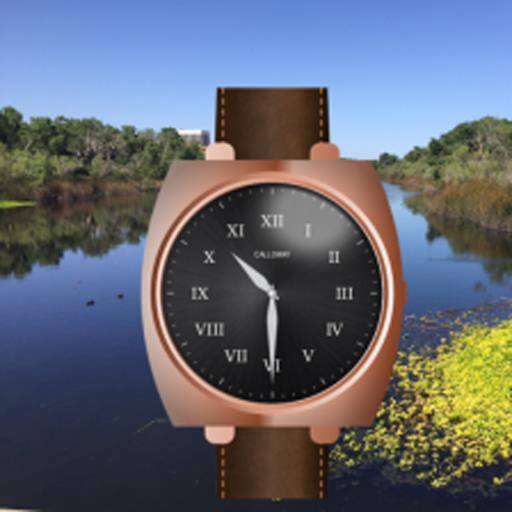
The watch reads h=10 m=30
